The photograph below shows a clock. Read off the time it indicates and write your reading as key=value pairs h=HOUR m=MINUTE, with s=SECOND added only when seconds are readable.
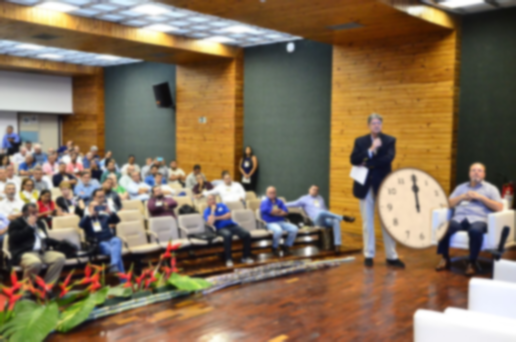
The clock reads h=12 m=0
